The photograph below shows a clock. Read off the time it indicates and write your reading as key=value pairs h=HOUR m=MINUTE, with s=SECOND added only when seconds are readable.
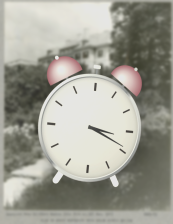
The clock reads h=3 m=19
